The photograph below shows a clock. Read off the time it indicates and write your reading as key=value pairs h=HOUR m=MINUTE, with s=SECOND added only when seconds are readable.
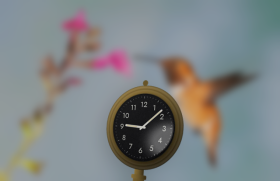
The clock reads h=9 m=8
